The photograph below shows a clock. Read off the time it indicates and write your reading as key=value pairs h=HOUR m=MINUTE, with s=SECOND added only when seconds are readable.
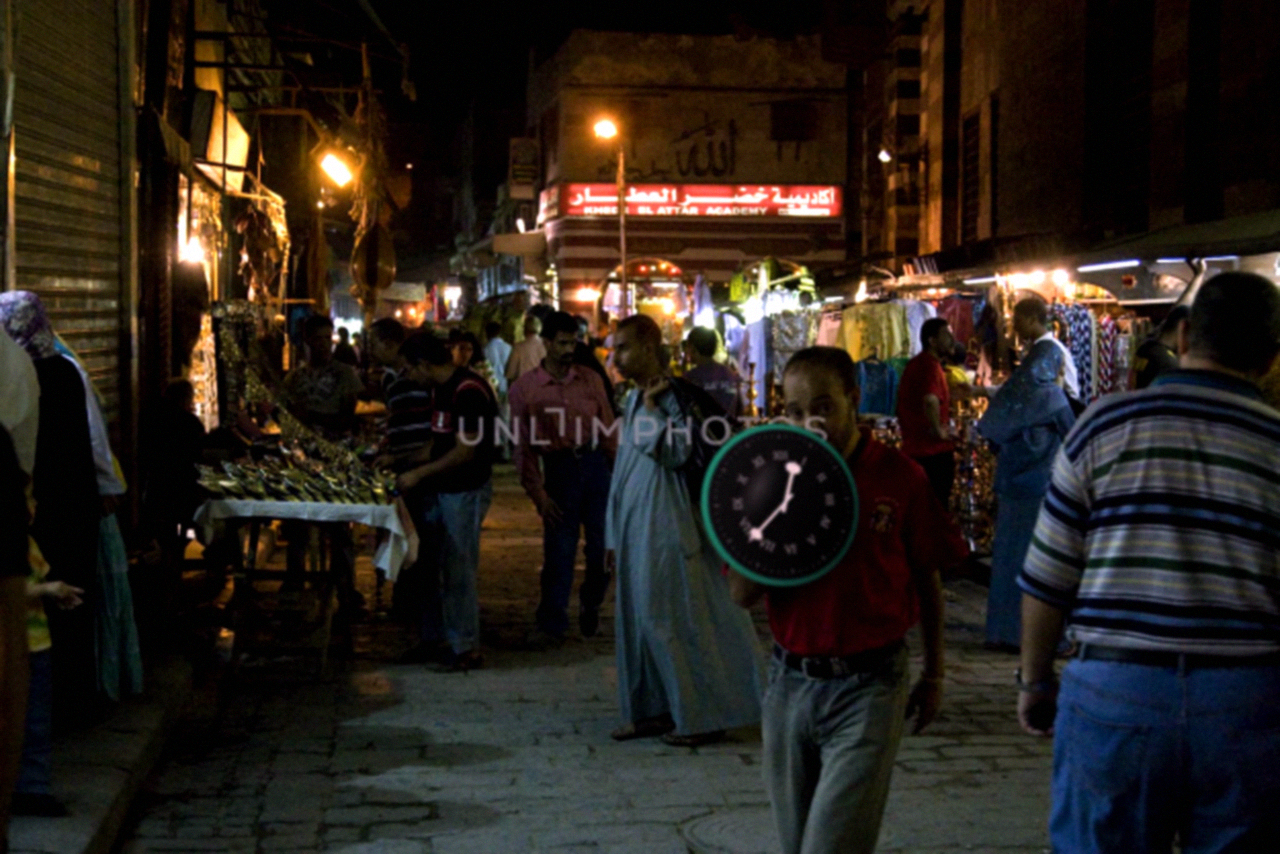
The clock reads h=12 m=38
